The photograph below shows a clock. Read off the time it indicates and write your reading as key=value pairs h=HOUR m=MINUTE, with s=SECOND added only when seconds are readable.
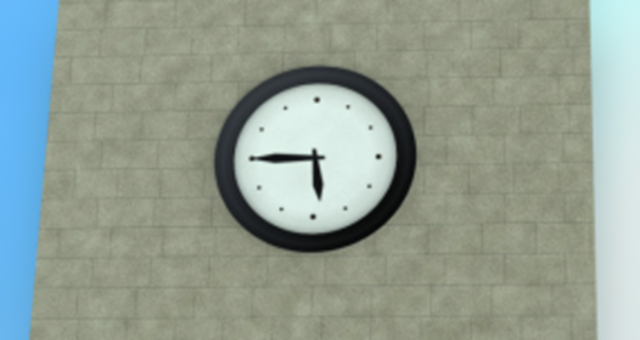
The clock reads h=5 m=45
